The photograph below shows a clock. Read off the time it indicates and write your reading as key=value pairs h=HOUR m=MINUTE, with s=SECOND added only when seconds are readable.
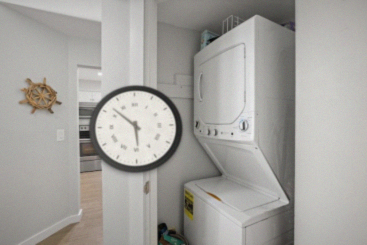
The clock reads h=5 m=52
